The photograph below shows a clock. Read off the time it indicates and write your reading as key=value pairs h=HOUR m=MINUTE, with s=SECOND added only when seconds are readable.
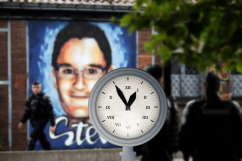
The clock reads h=12 m=55
